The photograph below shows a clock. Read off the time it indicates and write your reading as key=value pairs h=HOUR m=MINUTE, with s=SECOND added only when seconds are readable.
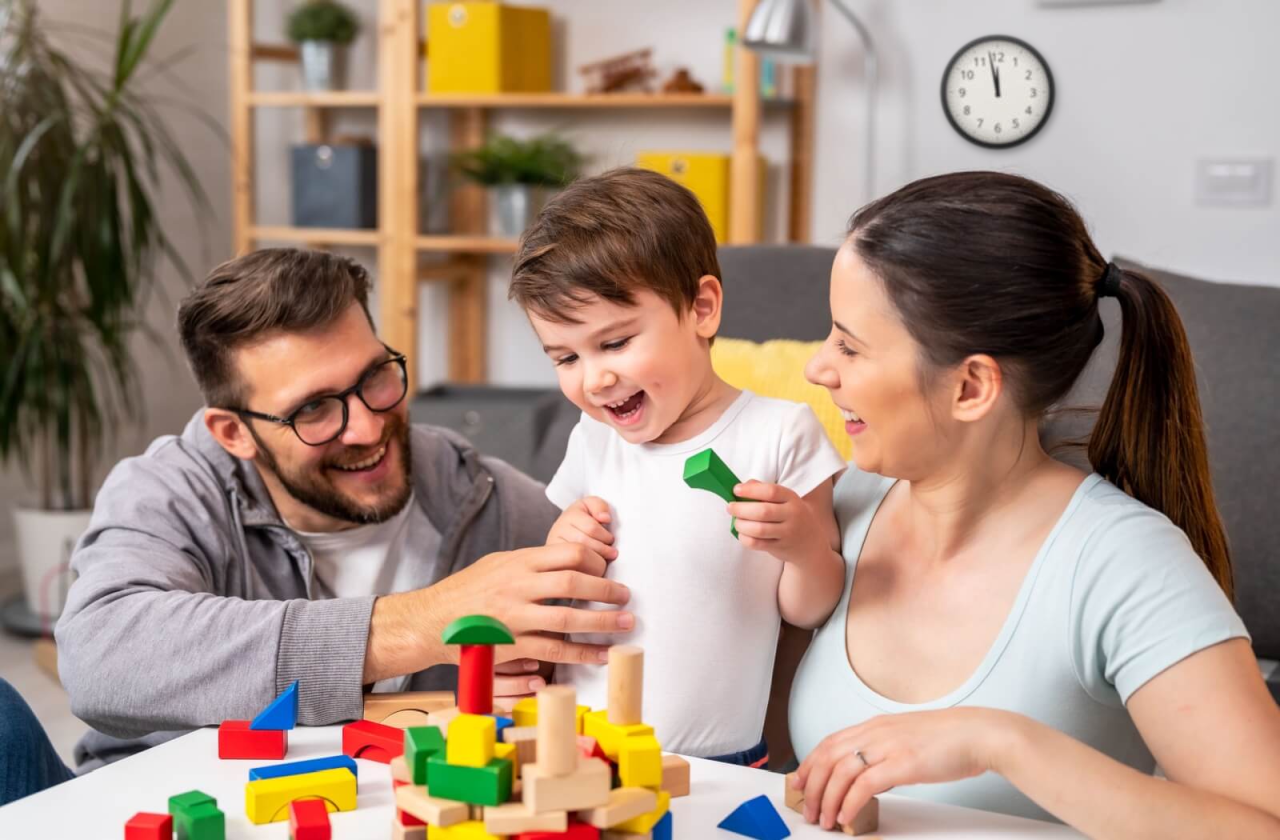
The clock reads h=11 m=58
